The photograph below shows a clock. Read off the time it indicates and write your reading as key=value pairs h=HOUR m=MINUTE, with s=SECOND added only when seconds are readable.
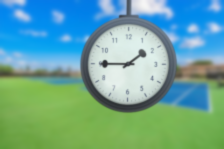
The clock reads h=1 m=45
